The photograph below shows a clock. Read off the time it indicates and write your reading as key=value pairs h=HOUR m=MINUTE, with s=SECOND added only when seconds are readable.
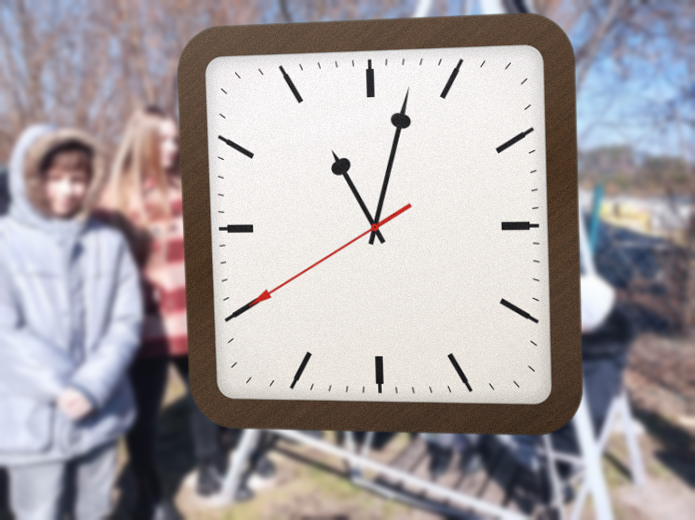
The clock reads h=11 m=2 s=40
